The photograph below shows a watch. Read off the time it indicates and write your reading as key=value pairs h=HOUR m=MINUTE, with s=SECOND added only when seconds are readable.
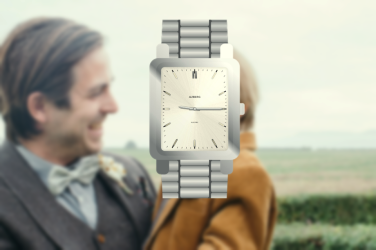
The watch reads h=9 m=15
